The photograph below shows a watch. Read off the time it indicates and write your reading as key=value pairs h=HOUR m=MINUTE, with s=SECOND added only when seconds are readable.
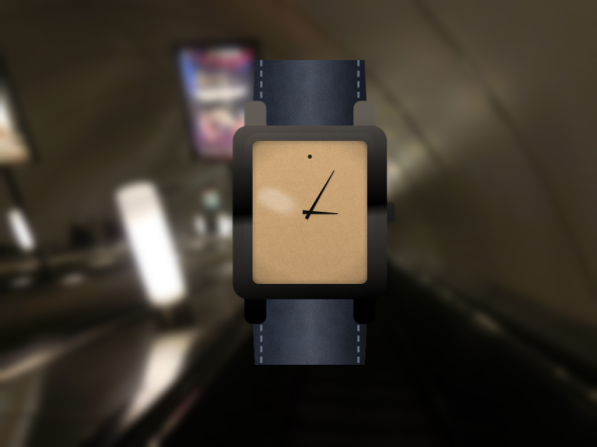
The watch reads h=3 m=5
